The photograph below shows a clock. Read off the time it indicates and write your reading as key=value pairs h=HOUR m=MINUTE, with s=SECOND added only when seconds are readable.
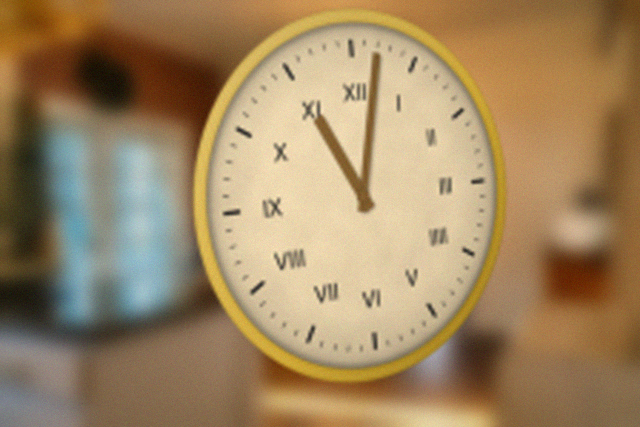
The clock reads h=11 m=2
